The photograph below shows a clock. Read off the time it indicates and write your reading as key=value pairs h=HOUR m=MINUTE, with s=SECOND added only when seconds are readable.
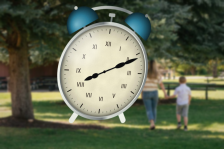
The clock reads h=8 m=11
